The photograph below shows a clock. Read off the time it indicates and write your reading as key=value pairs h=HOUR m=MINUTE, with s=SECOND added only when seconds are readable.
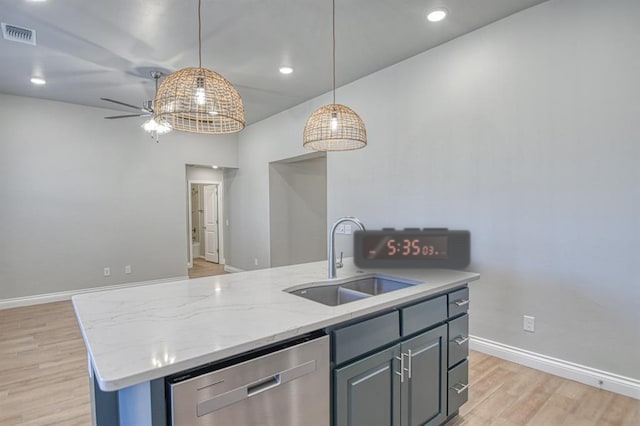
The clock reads h=5 m=35
